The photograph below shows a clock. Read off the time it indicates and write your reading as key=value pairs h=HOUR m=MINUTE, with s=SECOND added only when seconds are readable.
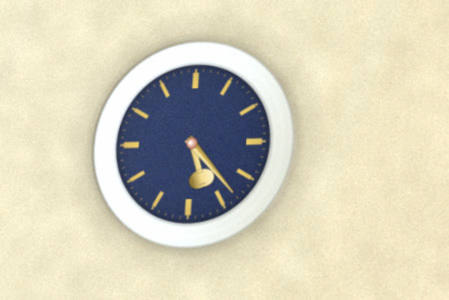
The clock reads h=5 m=23
